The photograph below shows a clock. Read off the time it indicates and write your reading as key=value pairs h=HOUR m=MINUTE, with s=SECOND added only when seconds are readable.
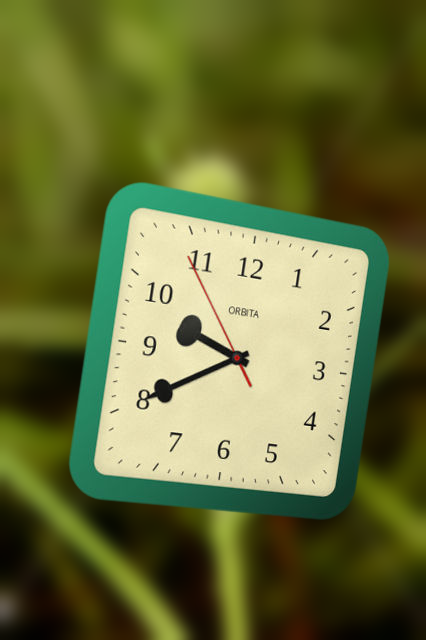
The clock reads h=9 m=39 s=54
